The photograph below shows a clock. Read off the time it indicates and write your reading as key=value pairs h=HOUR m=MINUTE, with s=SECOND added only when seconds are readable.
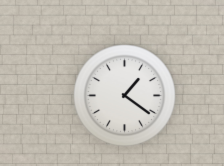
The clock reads h=1 m=21
